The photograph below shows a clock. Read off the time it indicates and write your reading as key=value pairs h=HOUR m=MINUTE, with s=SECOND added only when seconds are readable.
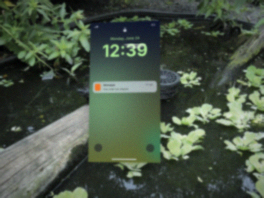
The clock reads h=12 m=39
